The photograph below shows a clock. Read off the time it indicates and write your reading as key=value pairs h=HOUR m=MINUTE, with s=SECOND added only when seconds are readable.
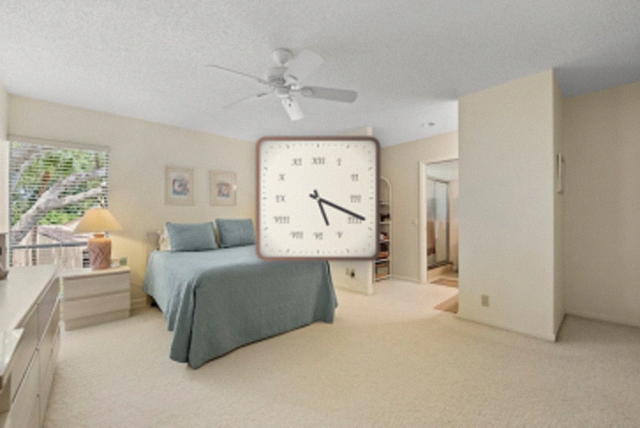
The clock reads h=5 m=19
